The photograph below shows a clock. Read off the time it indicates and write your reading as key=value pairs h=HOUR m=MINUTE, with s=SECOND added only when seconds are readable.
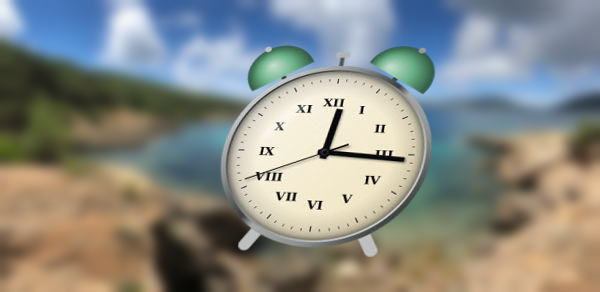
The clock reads h=12 m=15 s=41
